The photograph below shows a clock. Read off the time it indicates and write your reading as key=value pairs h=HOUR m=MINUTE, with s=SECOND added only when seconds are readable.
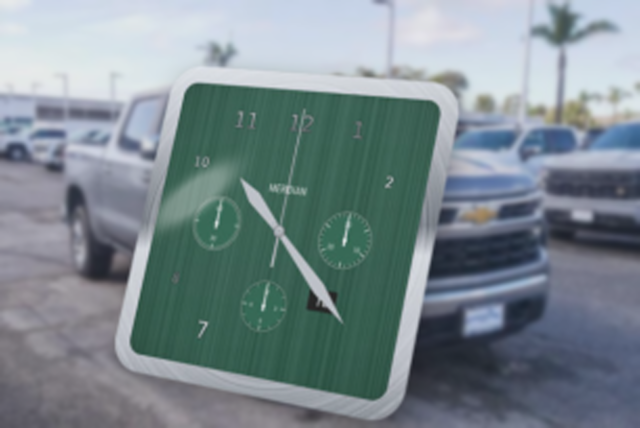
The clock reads h=10 m=22
